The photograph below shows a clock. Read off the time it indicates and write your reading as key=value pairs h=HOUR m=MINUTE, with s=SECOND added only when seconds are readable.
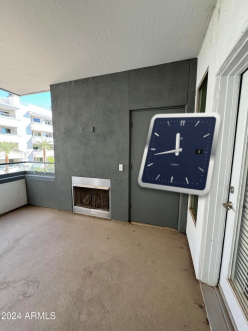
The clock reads h=11 m=43
